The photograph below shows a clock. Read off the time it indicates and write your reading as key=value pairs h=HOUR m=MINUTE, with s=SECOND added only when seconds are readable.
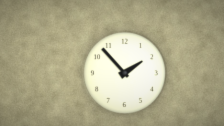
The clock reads h=1 m=53
